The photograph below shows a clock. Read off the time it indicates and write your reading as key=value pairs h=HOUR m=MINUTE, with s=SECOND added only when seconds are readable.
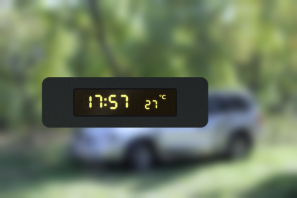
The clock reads h=17 m=57
